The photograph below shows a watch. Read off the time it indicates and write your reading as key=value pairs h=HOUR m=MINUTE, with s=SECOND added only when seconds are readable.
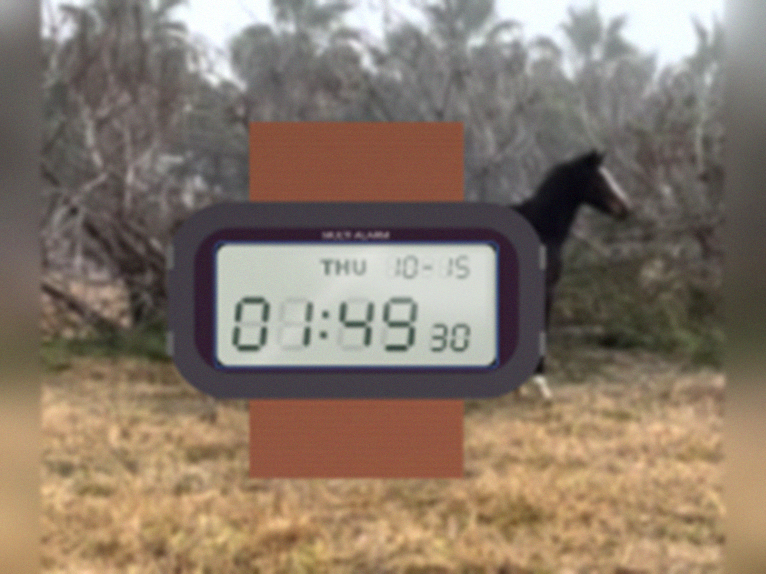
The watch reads h=1 m=49 s=30
